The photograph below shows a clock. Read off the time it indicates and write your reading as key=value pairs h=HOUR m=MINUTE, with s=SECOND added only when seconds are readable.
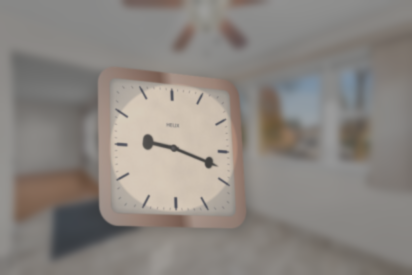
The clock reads h=9 m=18
